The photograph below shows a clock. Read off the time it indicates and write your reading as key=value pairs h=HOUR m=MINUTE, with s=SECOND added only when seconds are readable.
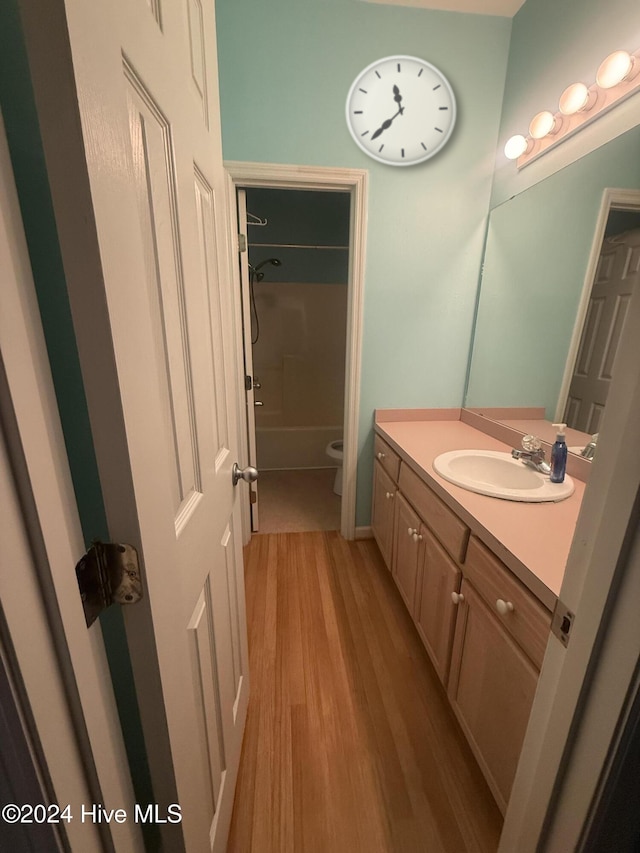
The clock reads h=11 m=38
